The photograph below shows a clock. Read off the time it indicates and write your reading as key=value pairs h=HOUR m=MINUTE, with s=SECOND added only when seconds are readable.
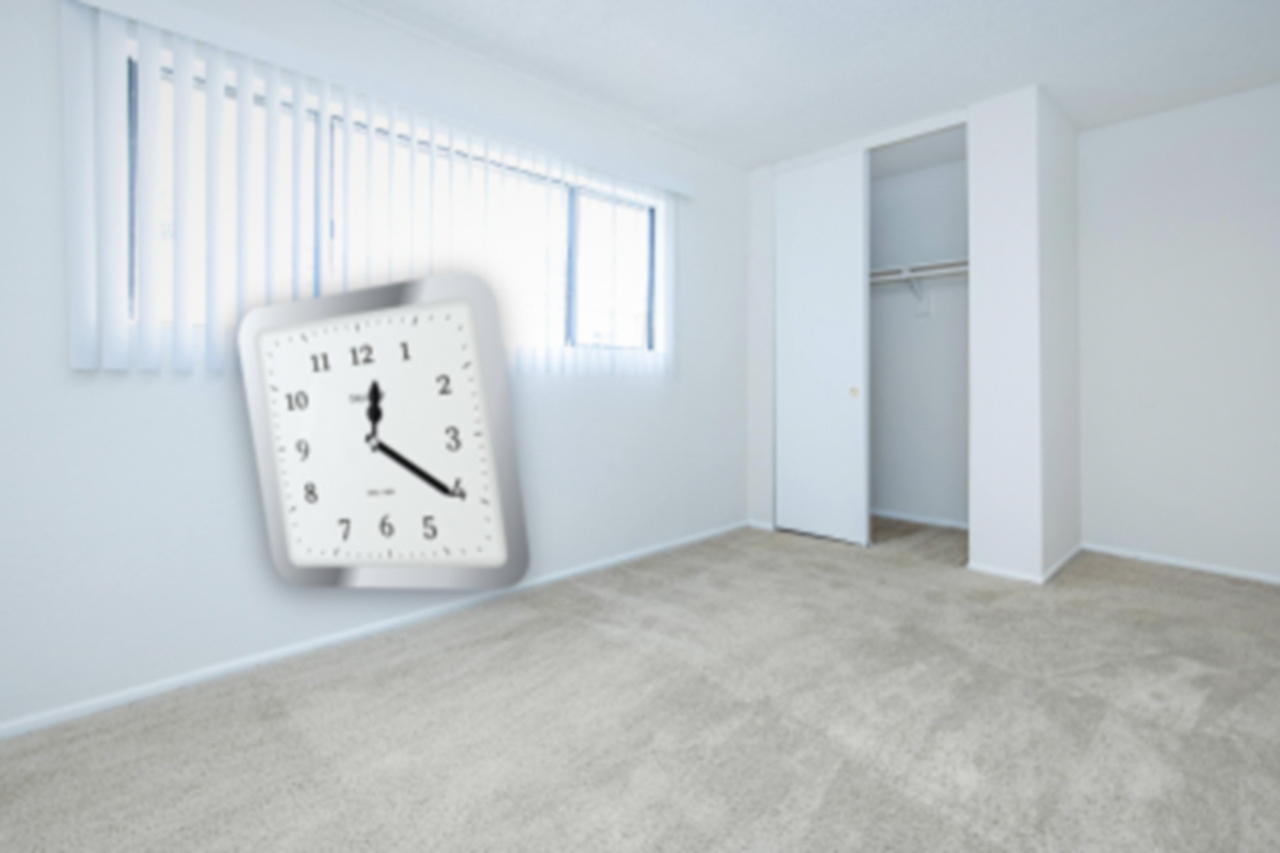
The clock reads h=12 m=21
